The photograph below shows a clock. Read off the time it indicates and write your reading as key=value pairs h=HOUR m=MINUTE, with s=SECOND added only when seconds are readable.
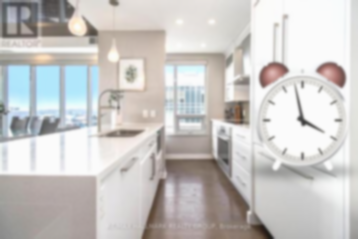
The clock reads h=3 m=58
